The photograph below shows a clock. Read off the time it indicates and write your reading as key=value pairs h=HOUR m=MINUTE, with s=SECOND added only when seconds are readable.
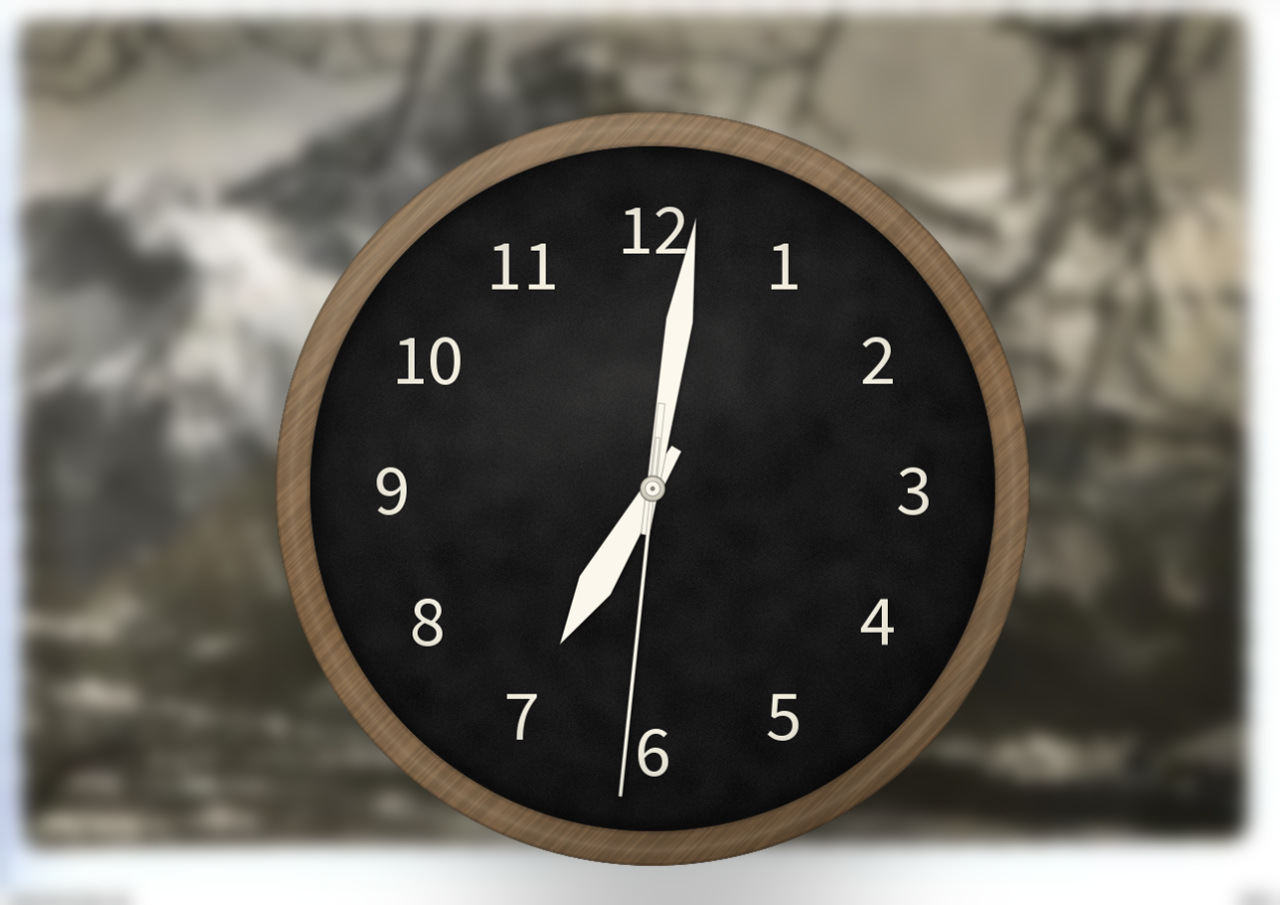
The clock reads h=7 m=1 s=31
